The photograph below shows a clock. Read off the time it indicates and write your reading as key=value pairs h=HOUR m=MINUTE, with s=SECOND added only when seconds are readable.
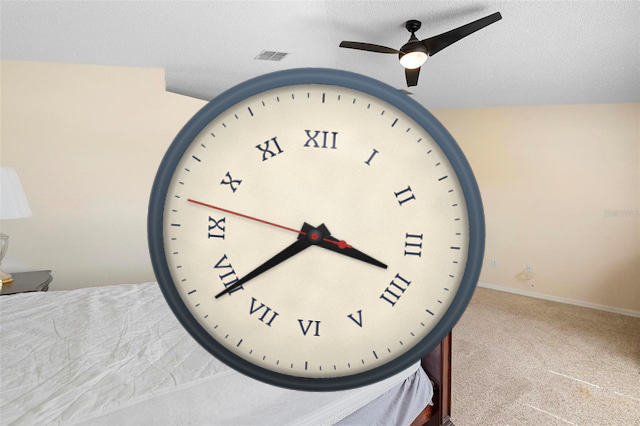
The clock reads h=3 m=38 s=47
